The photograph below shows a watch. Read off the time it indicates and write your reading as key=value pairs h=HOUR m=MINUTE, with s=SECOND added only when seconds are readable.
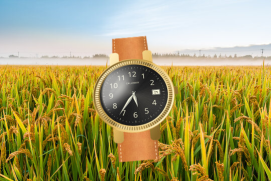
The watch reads h=5 m=36
